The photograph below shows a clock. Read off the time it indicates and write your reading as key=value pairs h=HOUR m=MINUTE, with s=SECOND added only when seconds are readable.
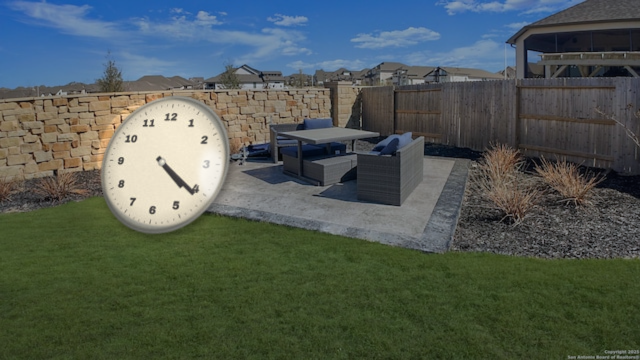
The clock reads h=4 m=21
